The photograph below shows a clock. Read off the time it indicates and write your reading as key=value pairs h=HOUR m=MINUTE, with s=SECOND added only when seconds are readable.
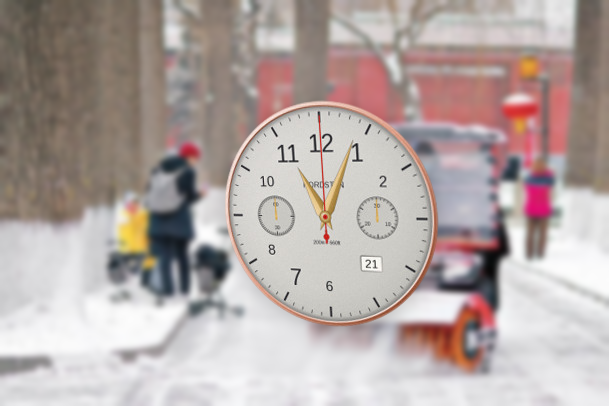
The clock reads h=11 m=4
